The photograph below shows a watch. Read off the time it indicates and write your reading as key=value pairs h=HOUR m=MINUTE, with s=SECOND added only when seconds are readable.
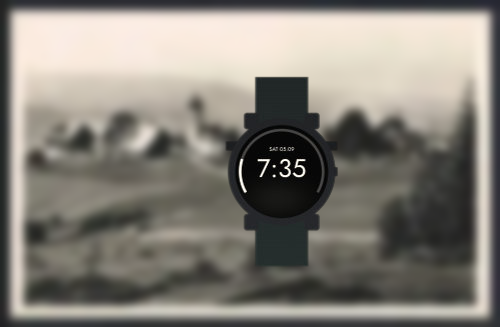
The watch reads h=7 m=35
